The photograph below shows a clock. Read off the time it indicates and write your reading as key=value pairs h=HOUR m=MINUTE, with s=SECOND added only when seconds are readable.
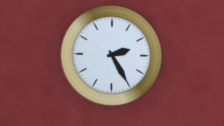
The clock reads h=2 m=25
